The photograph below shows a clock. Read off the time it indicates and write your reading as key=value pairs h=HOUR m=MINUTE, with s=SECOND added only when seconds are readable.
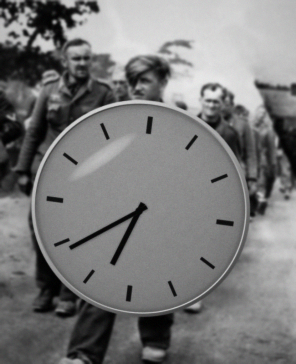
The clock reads h=6 m=39
